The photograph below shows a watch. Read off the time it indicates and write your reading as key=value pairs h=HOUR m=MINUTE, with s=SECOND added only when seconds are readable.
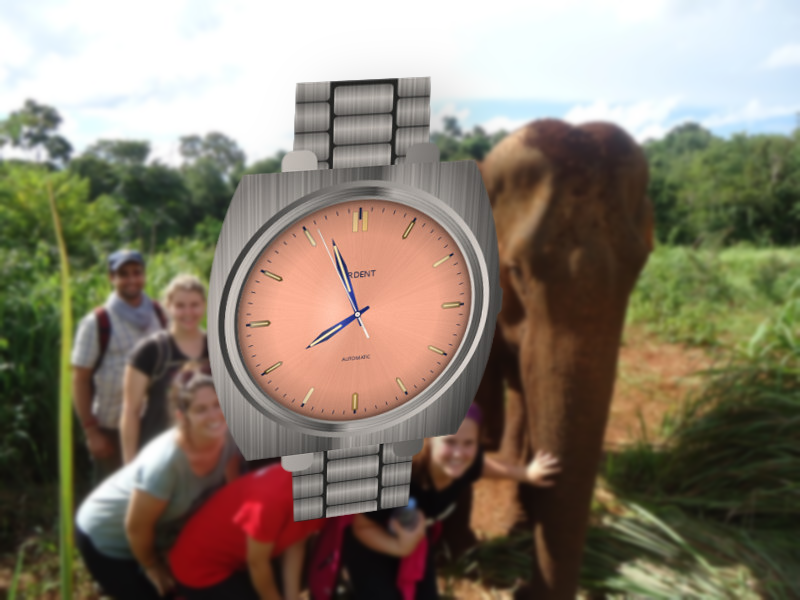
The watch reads h=7 m=56 s=56
